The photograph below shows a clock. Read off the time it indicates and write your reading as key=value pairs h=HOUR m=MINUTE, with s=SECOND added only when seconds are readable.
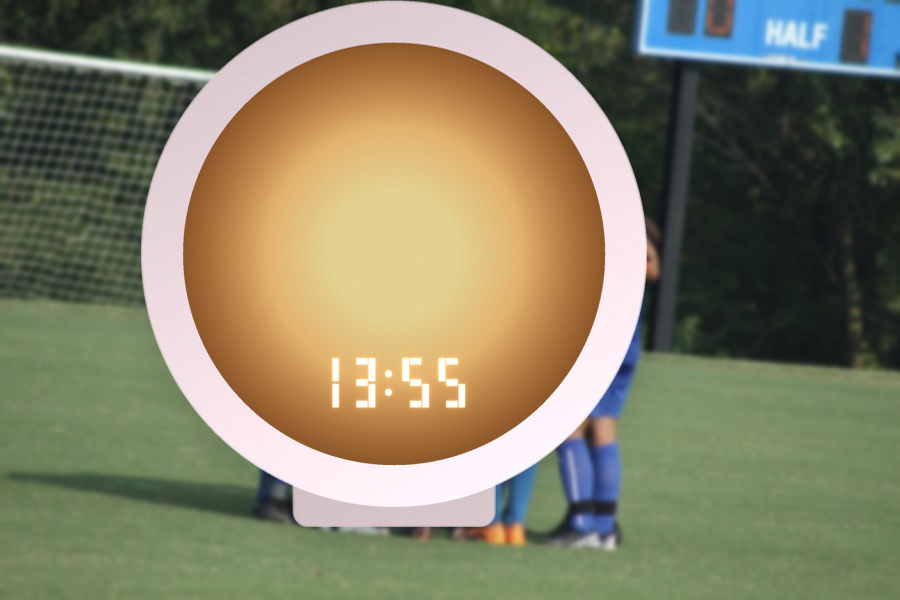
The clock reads h=13 m=55
